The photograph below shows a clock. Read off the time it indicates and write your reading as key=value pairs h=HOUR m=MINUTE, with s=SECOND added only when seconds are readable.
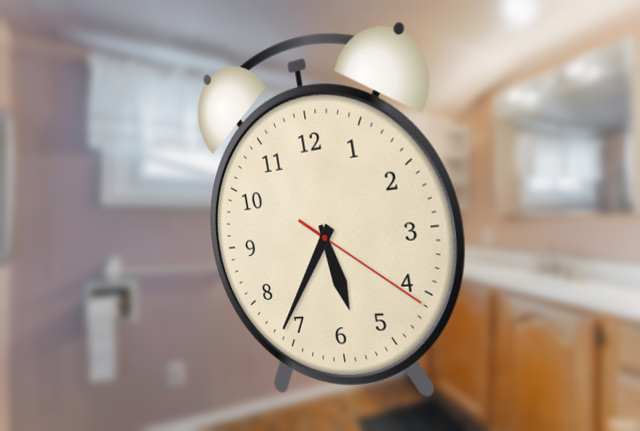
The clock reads h=5 m=36 s=21
